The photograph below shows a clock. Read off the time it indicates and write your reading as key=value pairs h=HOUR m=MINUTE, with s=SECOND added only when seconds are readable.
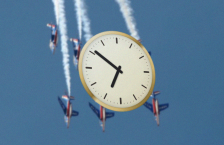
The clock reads h=6 m=51
